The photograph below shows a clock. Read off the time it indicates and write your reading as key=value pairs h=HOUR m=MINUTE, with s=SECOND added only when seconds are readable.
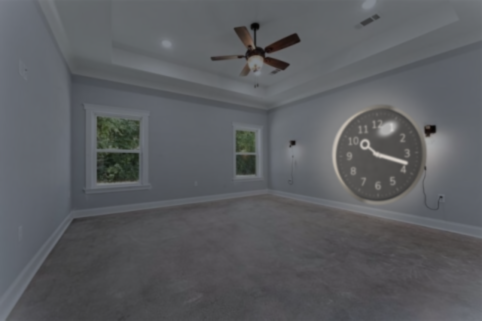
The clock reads h=10 m=18
